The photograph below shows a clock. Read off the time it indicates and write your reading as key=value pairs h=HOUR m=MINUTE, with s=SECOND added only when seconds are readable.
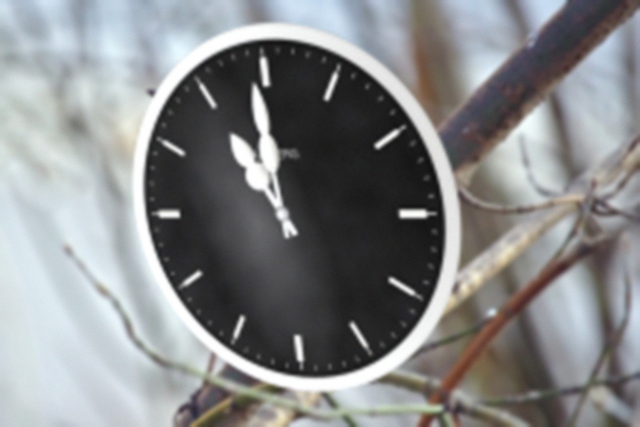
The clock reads h=10 m=59
